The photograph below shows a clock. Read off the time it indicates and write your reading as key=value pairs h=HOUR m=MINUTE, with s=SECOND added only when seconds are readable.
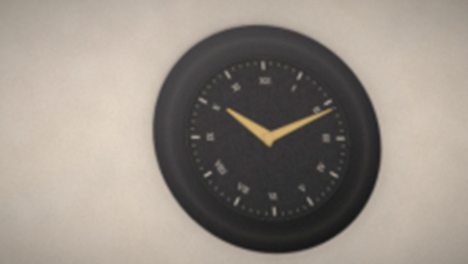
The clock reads h=10 m=11
